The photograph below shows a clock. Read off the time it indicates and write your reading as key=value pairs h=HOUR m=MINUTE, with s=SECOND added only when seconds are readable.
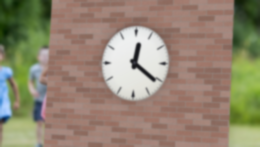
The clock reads h=12 m=21
